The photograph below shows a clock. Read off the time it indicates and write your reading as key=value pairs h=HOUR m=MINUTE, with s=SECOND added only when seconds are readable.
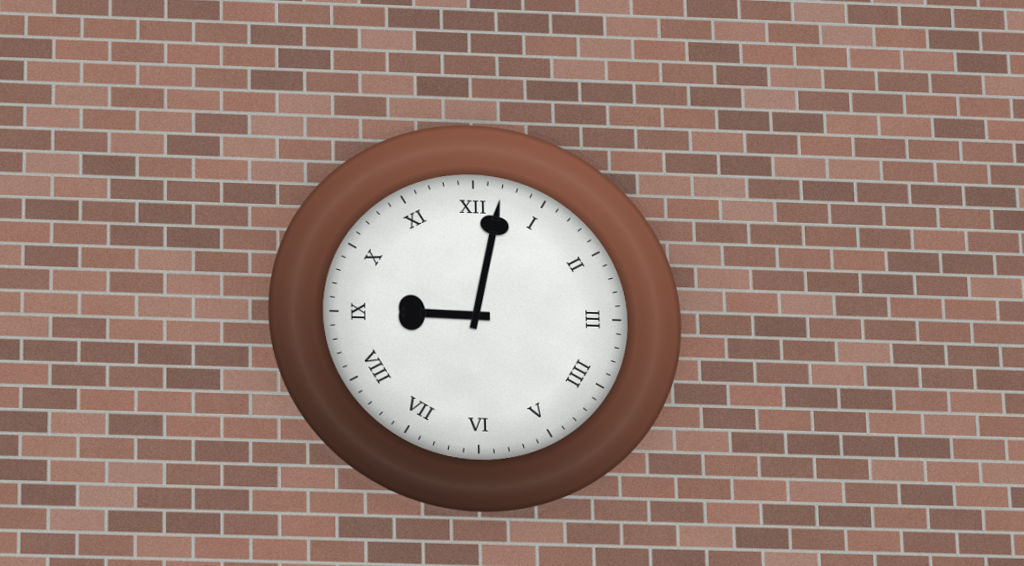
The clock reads h=9 m=2
